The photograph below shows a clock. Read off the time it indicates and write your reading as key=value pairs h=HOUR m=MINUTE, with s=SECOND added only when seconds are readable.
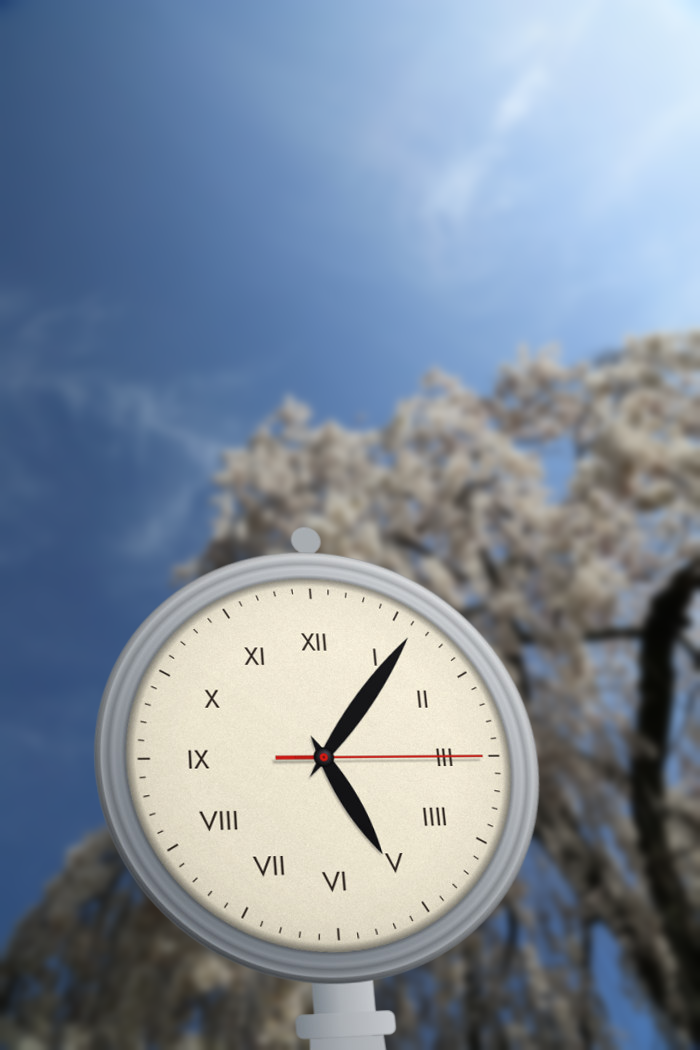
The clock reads h=5 m=6 s=15
